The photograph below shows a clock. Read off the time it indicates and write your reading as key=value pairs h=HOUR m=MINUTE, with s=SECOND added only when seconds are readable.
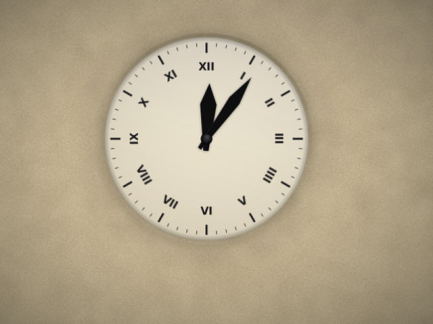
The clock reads h=12 m=6
